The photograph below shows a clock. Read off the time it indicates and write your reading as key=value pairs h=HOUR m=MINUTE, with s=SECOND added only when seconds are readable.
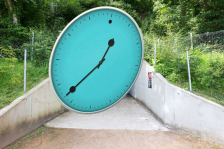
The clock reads h=12 m=37
